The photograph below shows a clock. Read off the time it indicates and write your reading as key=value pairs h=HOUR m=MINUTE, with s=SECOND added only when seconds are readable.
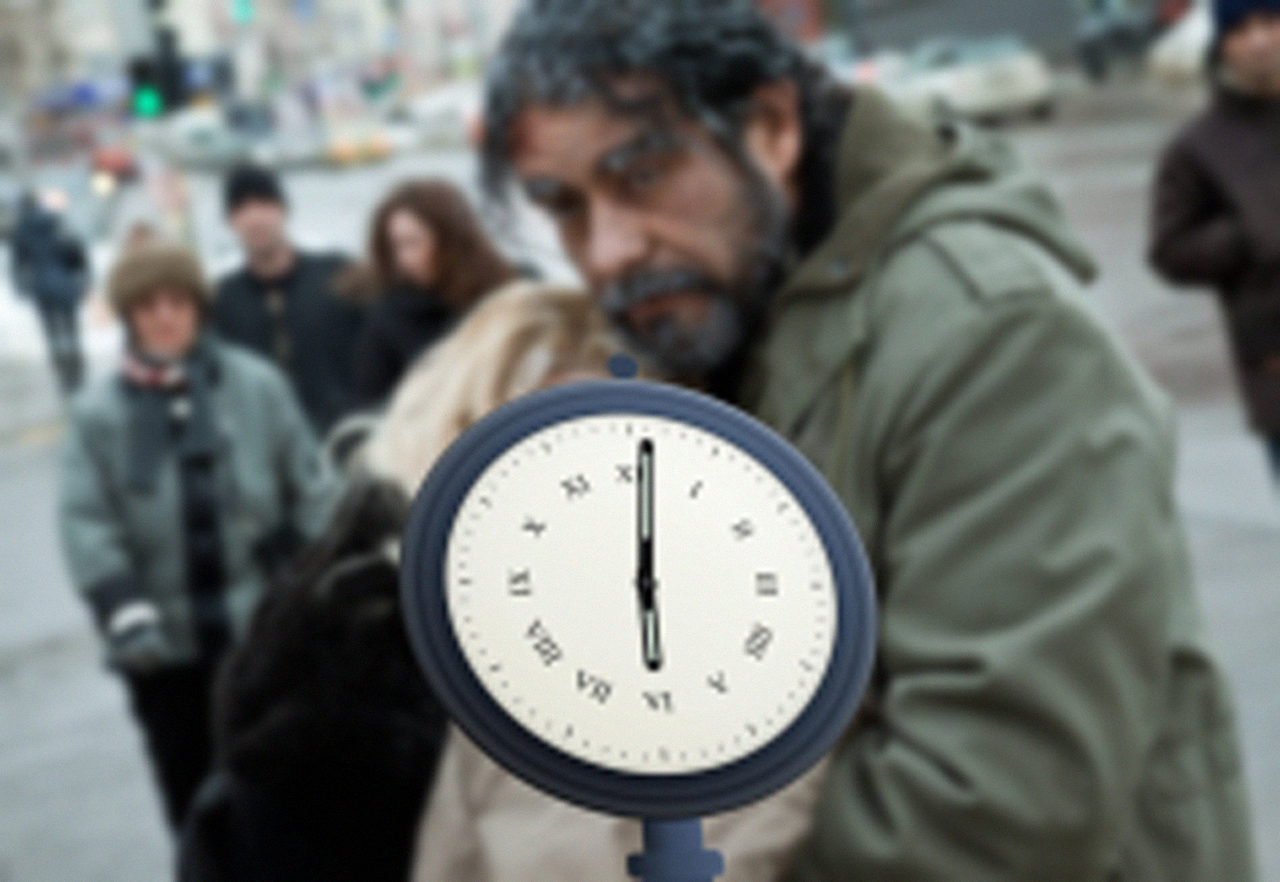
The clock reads h=6 m=1
